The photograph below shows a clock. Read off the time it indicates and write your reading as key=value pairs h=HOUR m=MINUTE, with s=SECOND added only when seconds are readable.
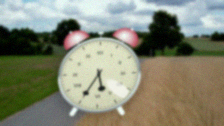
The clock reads h=5 m=35
